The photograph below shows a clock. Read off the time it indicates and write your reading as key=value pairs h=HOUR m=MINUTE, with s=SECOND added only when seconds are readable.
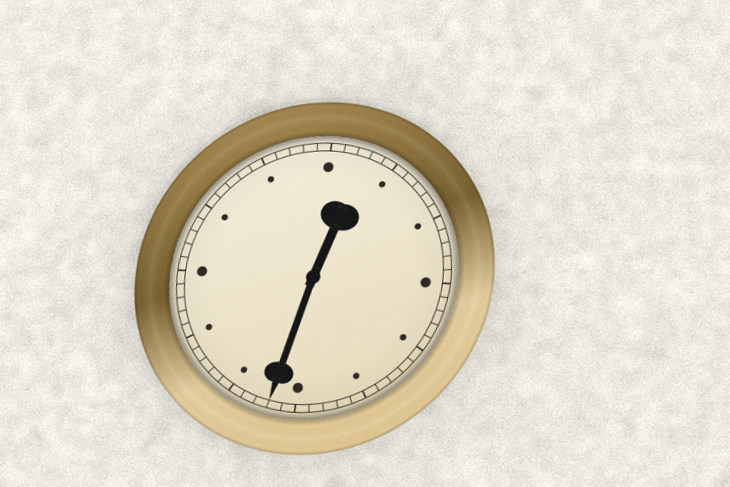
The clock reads h=12 m=32
